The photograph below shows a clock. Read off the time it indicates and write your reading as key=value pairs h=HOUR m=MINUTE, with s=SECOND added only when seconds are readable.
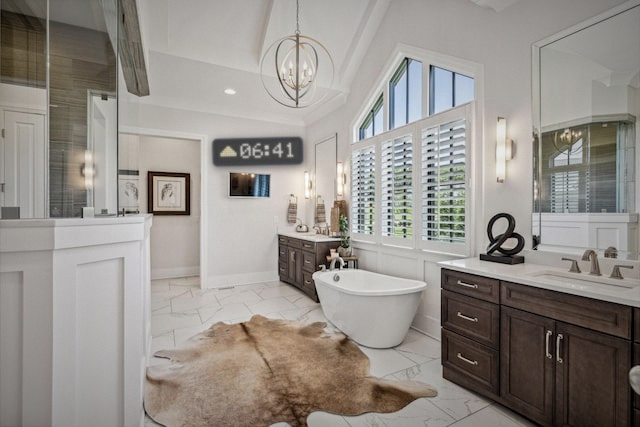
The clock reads h=6 m=41
